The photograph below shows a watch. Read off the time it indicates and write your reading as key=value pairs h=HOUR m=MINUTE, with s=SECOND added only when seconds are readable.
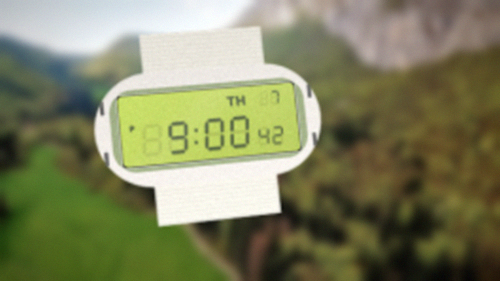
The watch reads h=9 m=0 s=42
